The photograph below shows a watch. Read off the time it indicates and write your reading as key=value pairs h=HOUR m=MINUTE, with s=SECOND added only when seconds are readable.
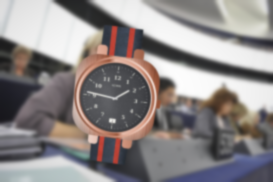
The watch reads h=1 m=46
